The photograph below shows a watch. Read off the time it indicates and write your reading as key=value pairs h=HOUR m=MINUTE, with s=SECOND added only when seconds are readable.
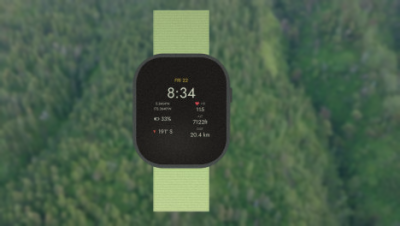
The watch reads h=8 m=34
